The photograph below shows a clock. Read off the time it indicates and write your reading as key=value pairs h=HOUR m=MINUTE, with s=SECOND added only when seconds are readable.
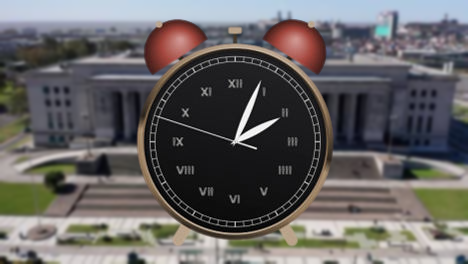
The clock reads h=2 m=3 s=48
